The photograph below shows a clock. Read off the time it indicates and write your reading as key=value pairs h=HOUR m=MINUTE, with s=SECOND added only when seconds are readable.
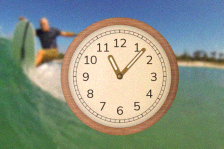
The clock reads h=11 m=7
